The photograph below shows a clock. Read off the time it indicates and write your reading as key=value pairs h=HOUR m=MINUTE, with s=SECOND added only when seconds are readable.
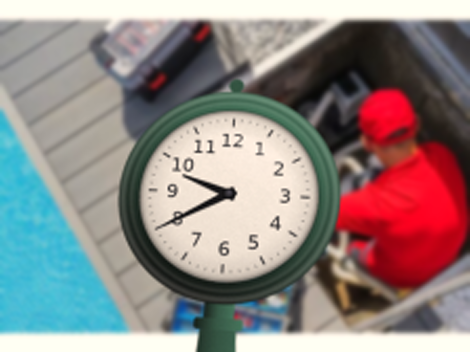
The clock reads h=9 m=40
